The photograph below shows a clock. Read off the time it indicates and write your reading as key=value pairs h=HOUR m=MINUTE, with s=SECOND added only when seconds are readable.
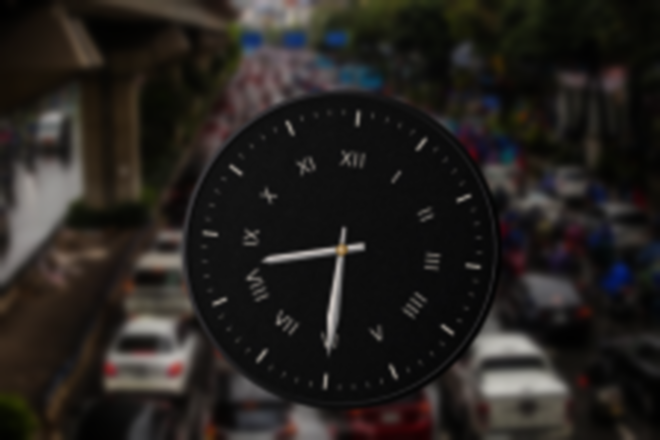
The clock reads h=8 m=30
